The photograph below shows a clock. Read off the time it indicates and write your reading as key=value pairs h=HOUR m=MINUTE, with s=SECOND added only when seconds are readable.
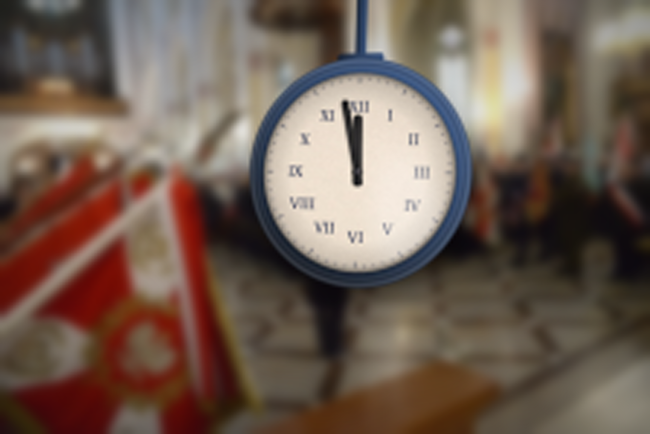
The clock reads h=11 m=58
